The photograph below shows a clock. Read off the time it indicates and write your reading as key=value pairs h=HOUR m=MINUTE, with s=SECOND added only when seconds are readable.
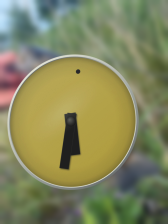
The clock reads h=5 m=30
